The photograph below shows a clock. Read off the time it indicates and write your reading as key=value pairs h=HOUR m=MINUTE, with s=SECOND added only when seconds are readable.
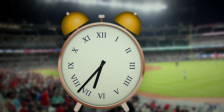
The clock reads h=6 m=37
